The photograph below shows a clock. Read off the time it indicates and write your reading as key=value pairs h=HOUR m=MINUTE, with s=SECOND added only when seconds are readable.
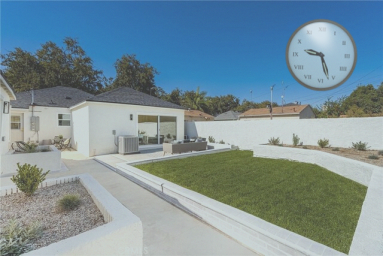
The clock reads h=9 m=27
